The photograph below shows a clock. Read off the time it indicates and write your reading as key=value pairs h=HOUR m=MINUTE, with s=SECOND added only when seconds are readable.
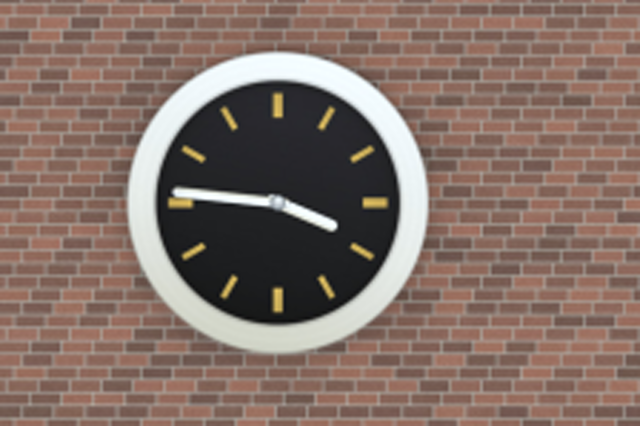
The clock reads h=3 m=46
